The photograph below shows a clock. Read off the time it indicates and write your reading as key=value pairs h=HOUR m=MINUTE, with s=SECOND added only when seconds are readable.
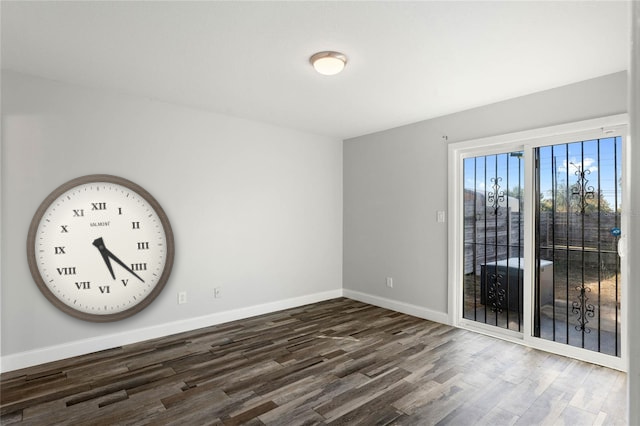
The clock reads h=5 m=22
